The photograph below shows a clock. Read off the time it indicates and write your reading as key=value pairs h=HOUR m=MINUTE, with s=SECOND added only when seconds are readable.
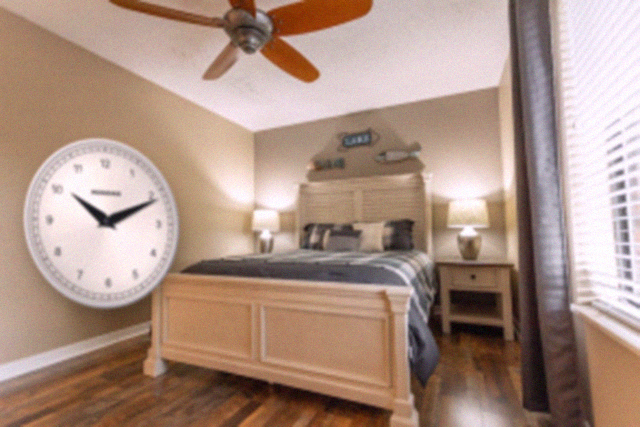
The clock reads h=10 m=11
